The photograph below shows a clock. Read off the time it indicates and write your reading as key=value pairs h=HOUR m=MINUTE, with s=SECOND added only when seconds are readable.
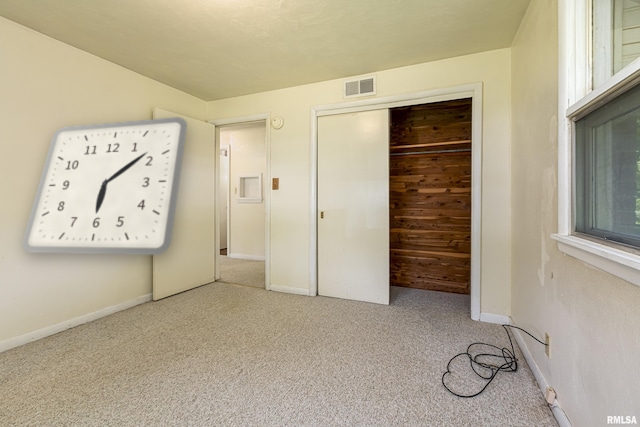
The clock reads h=6 m=8
